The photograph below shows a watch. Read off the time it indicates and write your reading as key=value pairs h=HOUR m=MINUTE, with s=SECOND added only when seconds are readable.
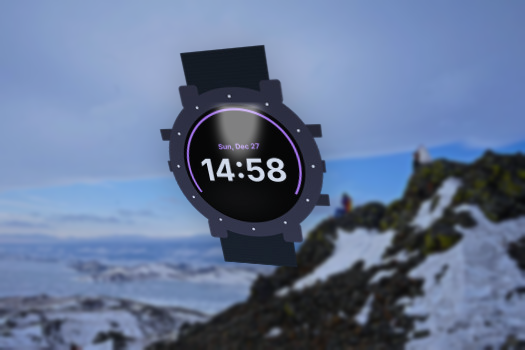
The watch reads h=14 m=58
